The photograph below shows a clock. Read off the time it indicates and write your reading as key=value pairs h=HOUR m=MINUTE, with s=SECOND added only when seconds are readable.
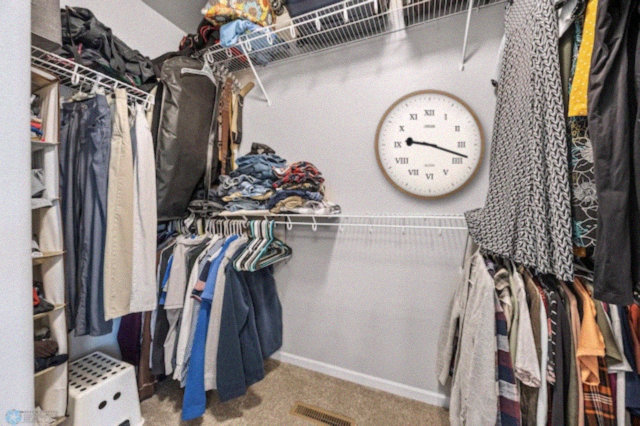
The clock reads h=9 m=18
